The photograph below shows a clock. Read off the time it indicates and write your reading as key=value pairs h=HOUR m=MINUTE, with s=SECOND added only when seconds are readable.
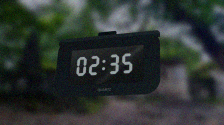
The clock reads h=2 m=35
